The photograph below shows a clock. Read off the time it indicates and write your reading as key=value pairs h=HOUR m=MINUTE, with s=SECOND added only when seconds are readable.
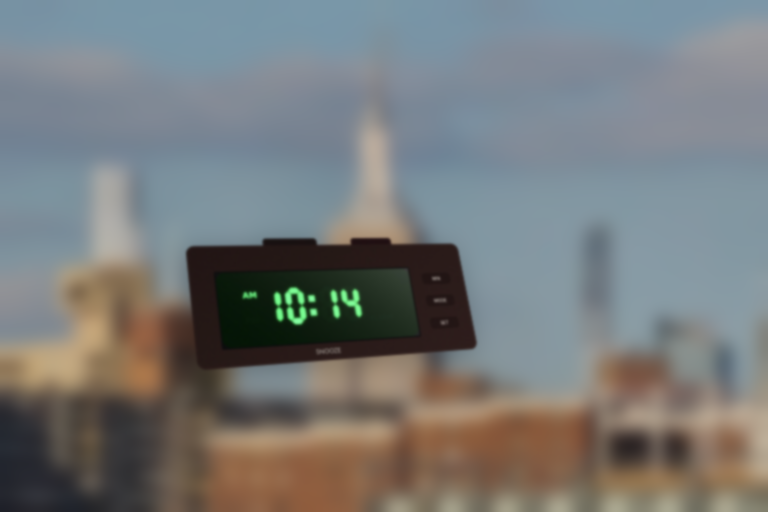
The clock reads h=10 m=14
